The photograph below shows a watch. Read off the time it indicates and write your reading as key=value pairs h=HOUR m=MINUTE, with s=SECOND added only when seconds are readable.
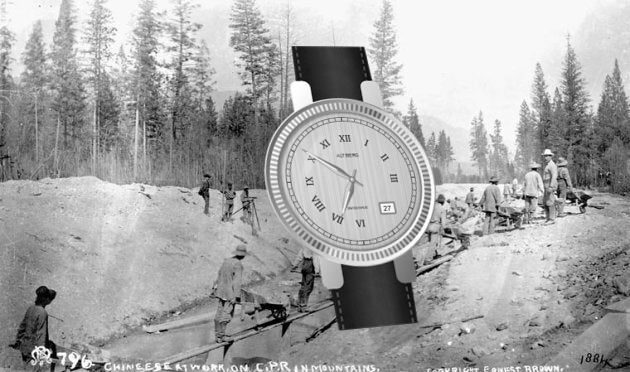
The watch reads h=6 m=51
